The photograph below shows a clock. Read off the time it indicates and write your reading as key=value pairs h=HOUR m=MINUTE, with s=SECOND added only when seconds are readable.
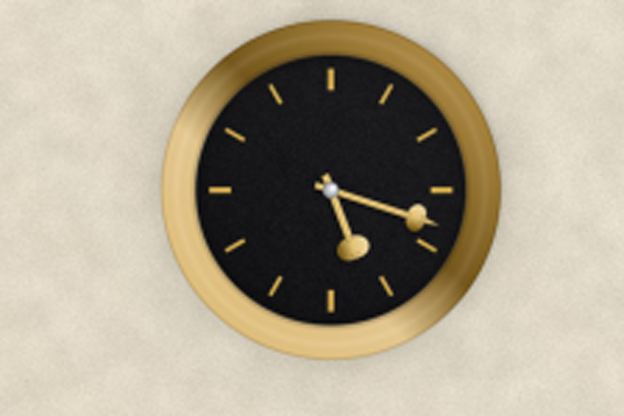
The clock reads h=5 m=18
